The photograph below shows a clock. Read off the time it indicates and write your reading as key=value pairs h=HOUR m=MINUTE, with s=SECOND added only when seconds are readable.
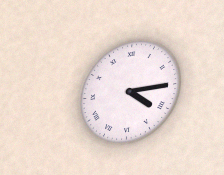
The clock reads h=4 m=15
